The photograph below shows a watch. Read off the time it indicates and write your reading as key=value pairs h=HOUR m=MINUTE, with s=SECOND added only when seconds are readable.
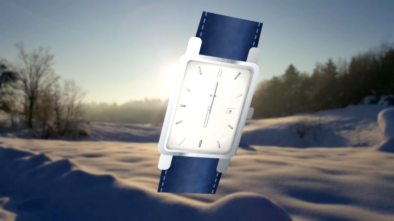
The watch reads h=6 m=0
